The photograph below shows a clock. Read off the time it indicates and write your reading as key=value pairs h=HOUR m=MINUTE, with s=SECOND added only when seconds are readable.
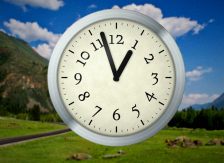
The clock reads h=12 m=57
